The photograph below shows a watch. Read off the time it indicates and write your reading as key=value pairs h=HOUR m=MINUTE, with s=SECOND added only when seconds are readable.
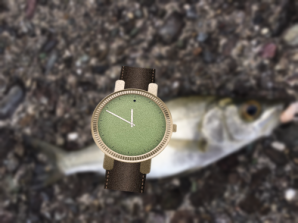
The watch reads h=11 m=49
